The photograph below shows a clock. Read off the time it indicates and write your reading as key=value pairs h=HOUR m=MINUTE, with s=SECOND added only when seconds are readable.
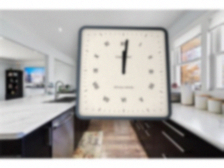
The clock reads h=12 m=1
